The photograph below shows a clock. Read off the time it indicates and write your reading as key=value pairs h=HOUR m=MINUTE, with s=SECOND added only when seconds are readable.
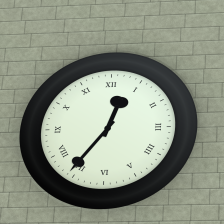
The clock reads h=12 m=36
